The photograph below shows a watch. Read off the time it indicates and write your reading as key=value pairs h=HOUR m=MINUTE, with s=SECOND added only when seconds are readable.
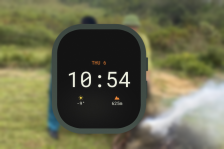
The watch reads h=10 m=54
